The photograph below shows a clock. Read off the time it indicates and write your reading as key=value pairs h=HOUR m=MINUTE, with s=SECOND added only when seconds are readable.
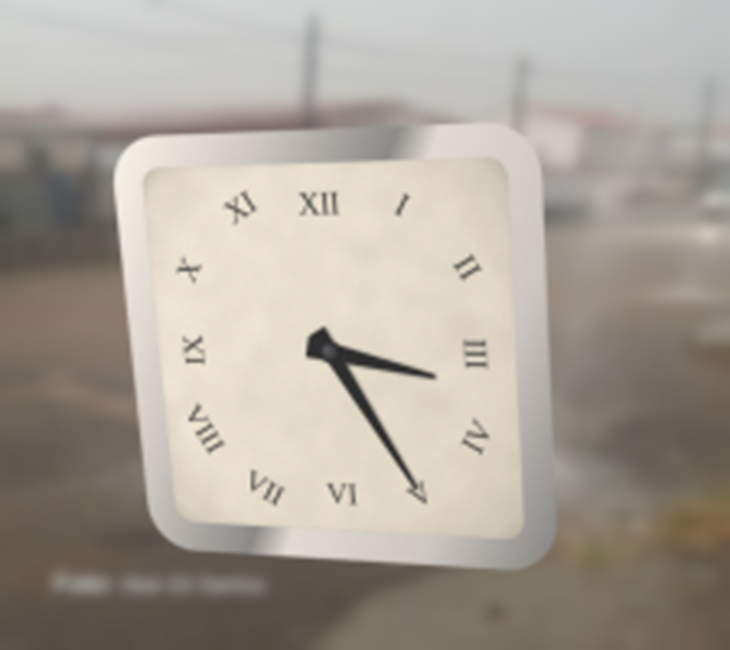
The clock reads h=3 m=25
